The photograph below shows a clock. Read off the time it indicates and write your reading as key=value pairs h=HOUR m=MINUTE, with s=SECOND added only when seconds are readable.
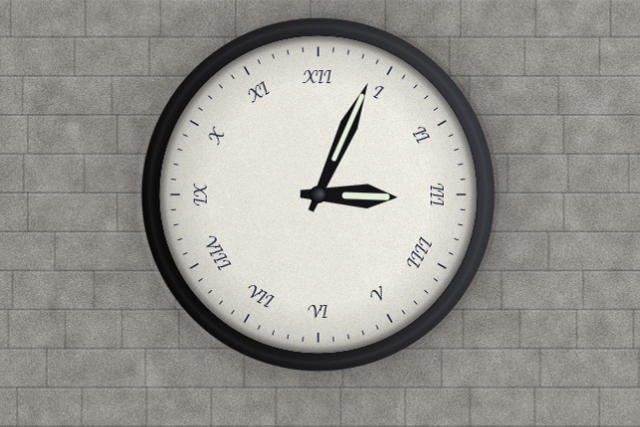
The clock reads h=3 m=4
